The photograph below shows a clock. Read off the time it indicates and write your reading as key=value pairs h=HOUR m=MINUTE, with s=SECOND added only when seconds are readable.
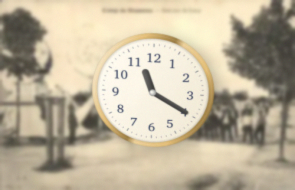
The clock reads h=11 m=20
